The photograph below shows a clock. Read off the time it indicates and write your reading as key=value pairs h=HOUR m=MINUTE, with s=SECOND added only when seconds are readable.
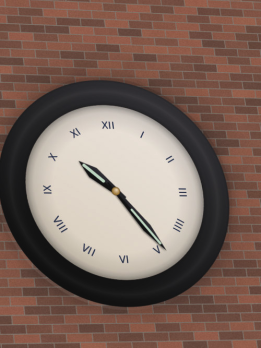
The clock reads h=10 m=24
